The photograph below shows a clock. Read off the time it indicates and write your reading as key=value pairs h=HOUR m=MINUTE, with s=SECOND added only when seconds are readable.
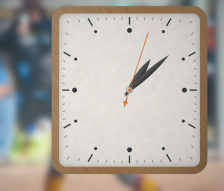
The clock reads h=1 m=8 s=3
